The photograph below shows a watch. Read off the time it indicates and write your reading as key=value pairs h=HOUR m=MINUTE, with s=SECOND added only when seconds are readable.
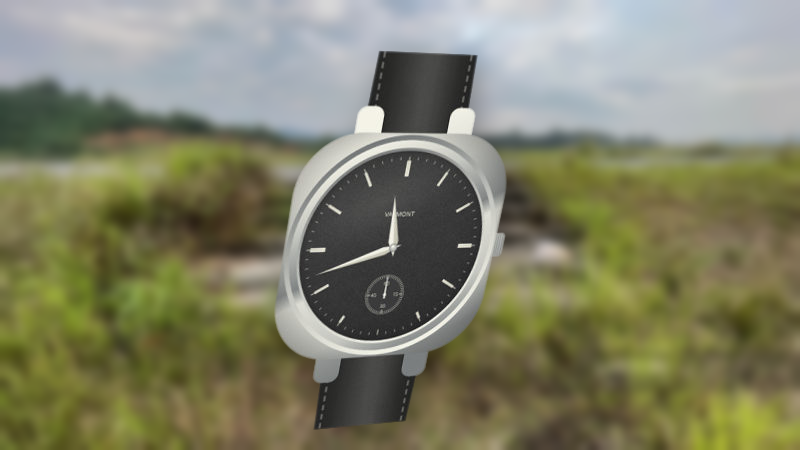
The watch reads h=11 m=42
